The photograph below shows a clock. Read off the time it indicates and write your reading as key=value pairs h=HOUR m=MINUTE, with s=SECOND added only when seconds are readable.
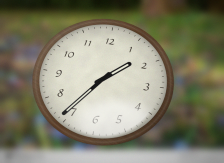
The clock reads h=1 m=36
